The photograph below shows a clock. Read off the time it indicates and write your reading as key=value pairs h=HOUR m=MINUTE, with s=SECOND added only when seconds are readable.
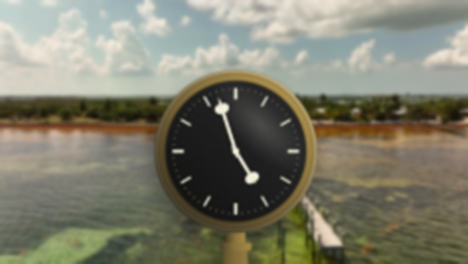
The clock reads h=4 m=57
